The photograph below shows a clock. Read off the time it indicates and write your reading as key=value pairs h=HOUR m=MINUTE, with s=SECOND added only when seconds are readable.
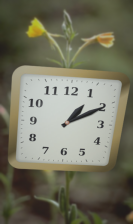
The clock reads h=1 m=10
